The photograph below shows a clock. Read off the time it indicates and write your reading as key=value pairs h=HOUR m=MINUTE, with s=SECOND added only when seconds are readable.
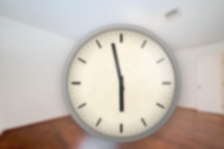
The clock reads h=5 m=58
